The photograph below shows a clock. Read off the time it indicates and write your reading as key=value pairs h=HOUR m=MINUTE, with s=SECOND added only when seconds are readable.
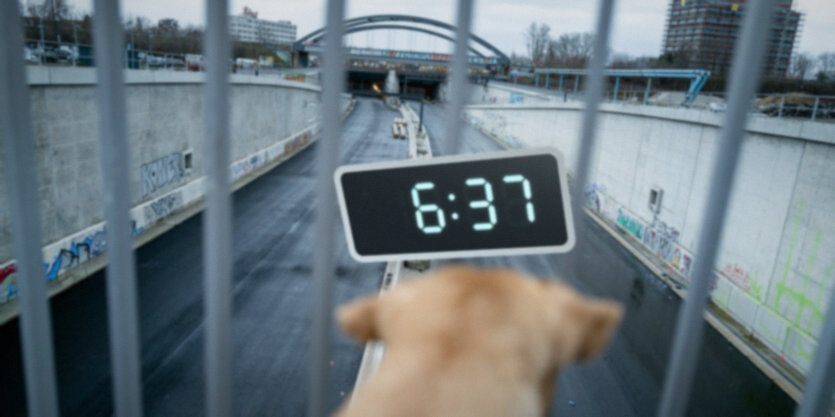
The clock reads h=6 m=37
